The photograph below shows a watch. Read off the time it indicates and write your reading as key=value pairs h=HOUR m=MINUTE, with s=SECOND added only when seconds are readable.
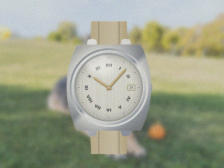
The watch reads h=10 m=7
